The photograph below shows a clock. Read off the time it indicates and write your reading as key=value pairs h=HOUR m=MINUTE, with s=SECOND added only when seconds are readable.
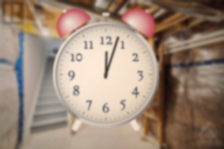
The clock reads h=12 m=3
